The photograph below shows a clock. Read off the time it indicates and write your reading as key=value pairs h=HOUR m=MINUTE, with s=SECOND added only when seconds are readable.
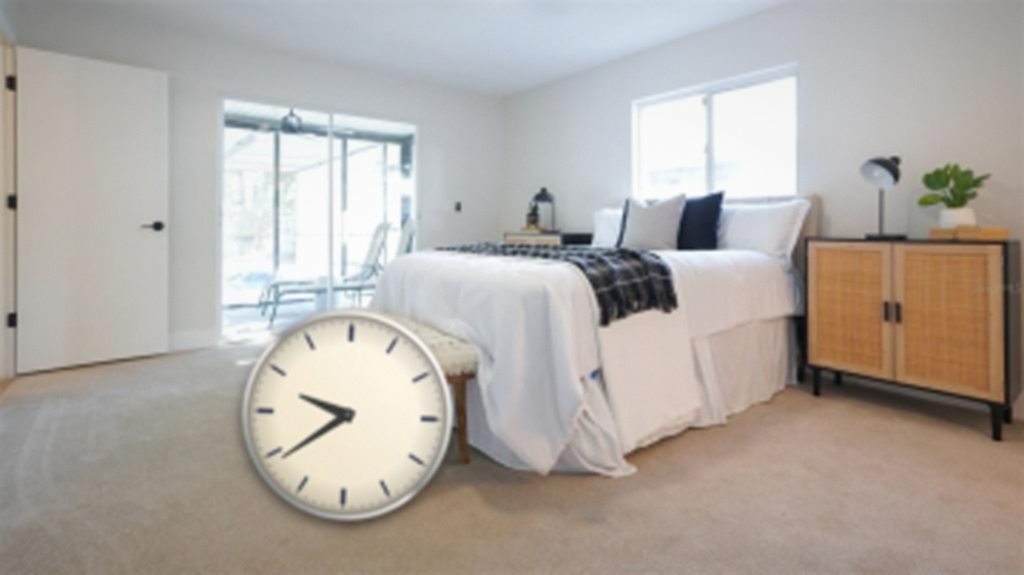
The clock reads h=9 m=39
